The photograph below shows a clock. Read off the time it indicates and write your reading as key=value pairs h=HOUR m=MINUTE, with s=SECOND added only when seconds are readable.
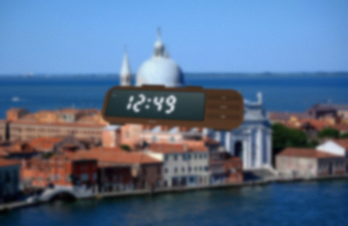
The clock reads h=12 m=49
